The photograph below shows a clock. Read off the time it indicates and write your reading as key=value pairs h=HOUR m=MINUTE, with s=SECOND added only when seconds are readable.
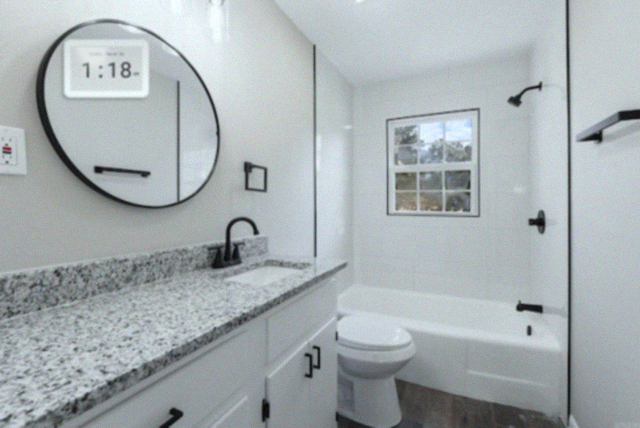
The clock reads h=1 m=18
